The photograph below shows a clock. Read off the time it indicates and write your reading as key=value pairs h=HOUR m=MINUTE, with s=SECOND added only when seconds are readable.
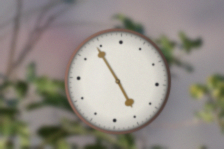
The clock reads h=4 m=54
